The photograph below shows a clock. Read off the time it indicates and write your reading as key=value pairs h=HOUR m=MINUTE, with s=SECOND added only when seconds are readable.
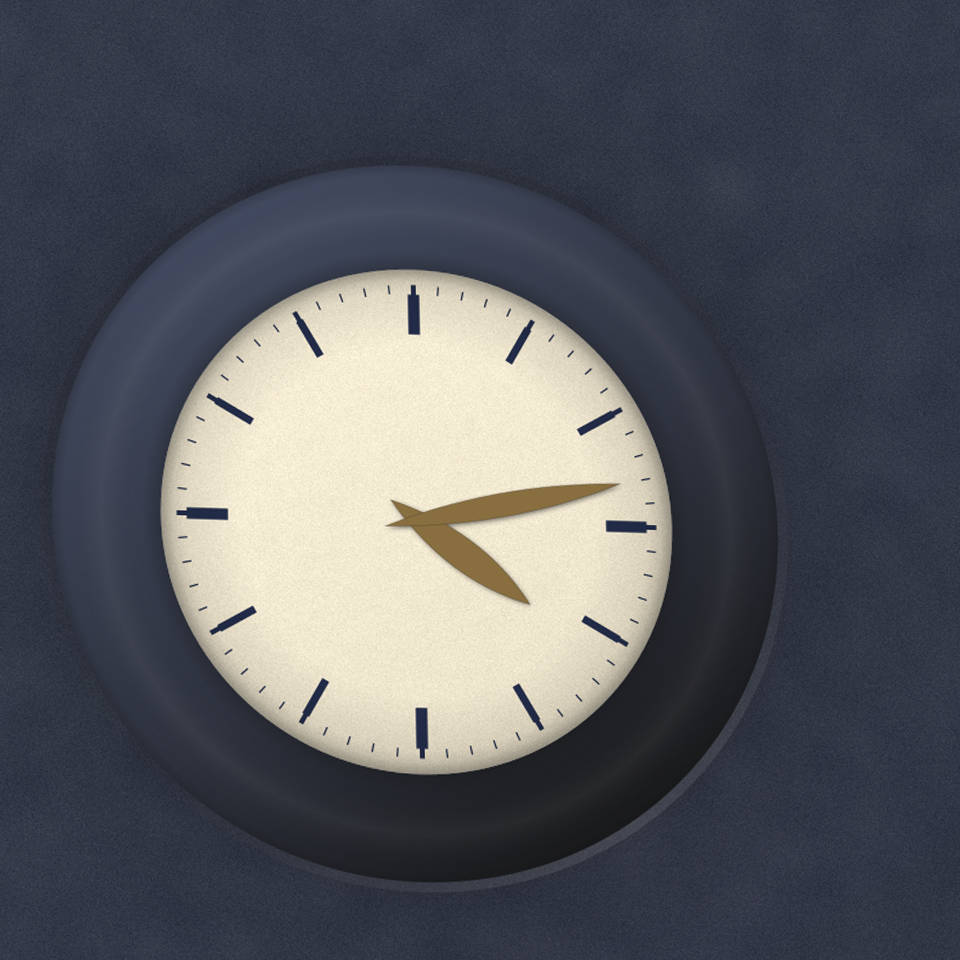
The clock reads h=4 m=13
